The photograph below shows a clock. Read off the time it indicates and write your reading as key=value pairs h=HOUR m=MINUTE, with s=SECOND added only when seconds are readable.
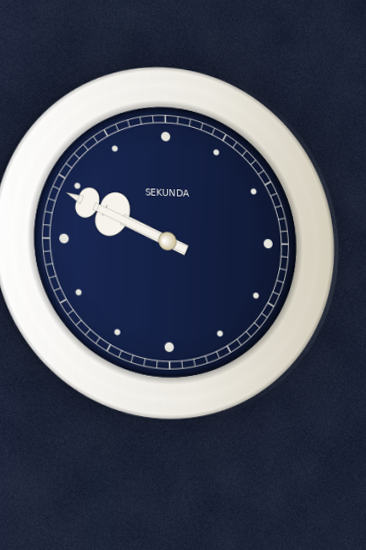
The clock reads h=9 m=49
